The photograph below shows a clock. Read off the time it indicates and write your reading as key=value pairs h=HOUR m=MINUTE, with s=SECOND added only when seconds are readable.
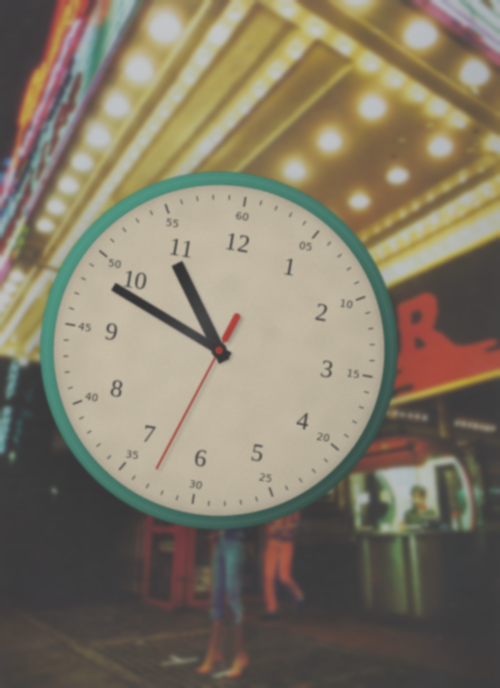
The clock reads h=10 m=48 s=33
